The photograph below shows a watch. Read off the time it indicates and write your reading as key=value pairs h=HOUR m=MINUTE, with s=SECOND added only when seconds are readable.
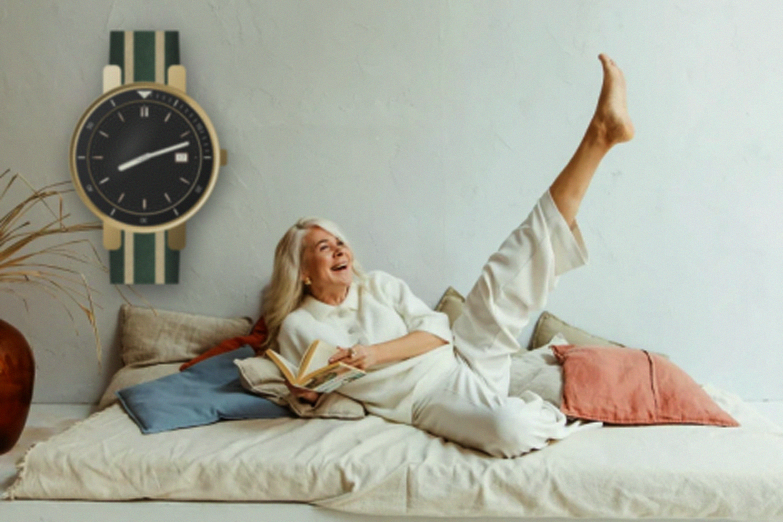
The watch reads h=8 m=12
